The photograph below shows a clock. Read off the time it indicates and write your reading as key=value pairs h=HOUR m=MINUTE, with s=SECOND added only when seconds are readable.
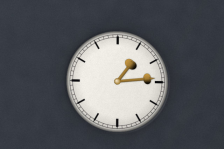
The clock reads h=1 m=14
